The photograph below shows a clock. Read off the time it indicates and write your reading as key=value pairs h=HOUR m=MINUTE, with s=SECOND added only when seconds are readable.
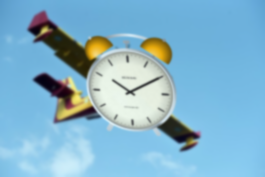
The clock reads h=10 m=10
